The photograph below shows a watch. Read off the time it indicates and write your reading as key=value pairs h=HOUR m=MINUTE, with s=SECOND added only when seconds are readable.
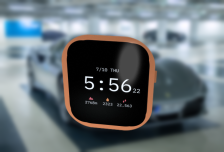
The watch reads h=5 m=56
